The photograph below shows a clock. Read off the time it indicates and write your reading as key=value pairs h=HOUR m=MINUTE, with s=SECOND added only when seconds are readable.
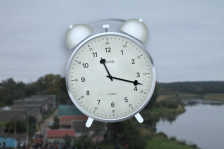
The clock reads h=11 m=18
